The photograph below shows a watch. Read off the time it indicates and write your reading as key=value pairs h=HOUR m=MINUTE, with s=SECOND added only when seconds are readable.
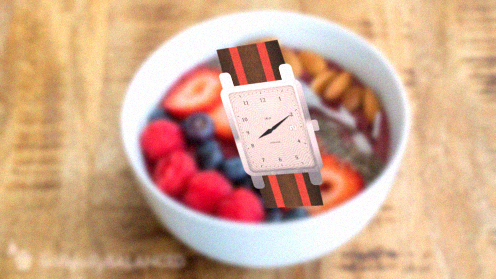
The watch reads h=8 m=10
